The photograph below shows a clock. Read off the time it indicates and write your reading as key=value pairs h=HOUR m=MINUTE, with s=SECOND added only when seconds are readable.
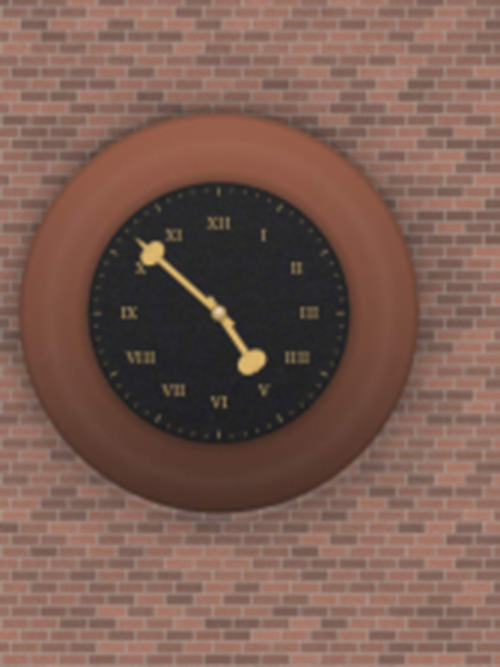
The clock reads h=4 m=52
